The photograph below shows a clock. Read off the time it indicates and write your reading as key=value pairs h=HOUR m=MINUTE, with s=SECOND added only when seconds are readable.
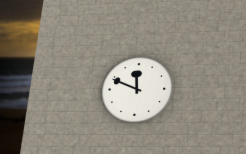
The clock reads h=11 m=49
